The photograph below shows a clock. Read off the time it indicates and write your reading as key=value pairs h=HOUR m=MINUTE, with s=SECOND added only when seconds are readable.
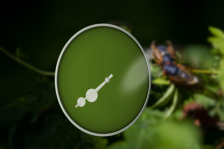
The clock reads h=7 m=39
